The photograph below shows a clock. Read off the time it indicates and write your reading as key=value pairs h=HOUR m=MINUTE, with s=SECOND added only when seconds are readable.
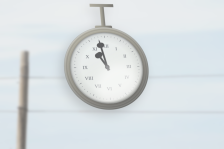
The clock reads h=10 m=58
